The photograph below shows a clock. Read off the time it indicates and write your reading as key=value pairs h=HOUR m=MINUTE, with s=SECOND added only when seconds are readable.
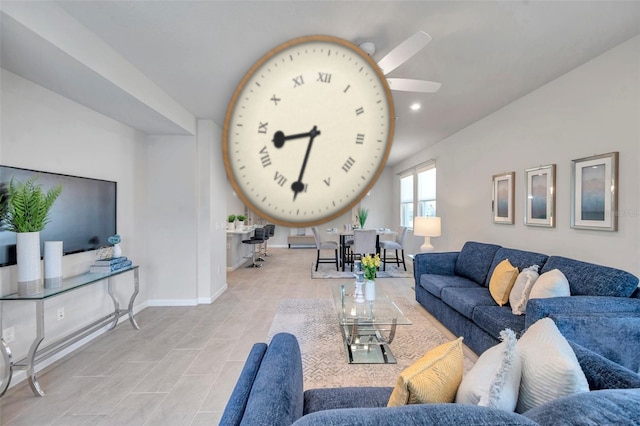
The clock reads h=8 m=31
